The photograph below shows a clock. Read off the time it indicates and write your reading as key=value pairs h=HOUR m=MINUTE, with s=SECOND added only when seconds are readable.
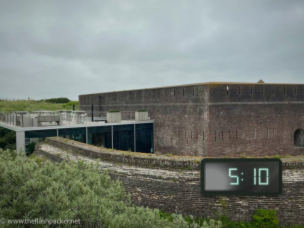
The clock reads h=5 m=10
